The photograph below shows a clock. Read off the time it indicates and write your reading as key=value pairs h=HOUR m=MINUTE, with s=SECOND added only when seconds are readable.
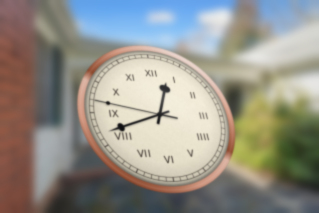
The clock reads h=12 m=41 s=47
